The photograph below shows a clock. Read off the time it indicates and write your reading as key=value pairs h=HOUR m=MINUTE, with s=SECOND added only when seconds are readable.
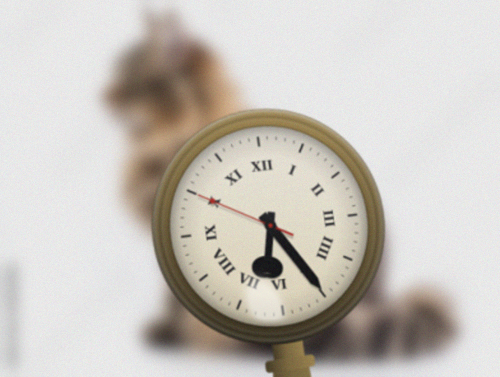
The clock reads h=6 m=24 s=50
